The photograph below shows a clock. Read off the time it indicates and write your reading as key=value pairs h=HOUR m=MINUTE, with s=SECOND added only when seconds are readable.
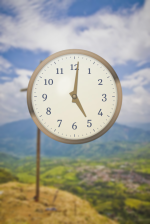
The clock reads h=5 m=1
